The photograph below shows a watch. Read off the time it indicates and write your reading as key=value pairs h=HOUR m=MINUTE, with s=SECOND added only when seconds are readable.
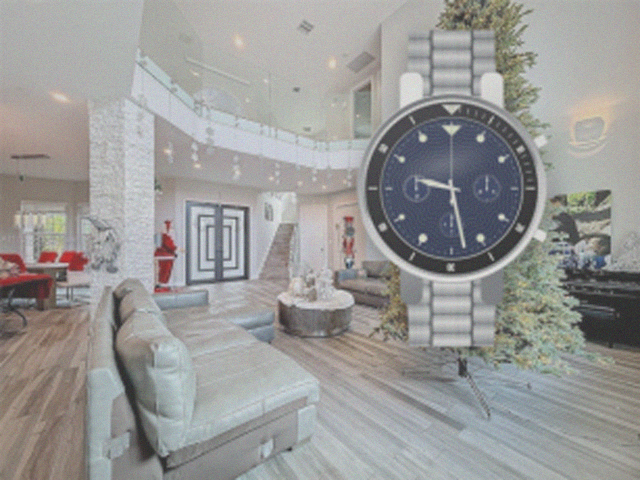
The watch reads h=9 m=28
